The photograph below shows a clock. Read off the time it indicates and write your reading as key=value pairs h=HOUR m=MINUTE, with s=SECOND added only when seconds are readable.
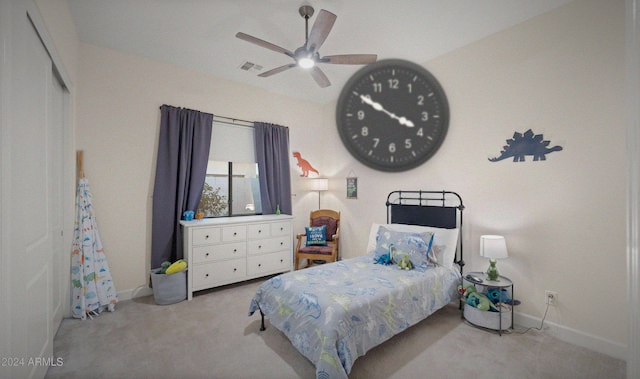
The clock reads h=3 m=50
